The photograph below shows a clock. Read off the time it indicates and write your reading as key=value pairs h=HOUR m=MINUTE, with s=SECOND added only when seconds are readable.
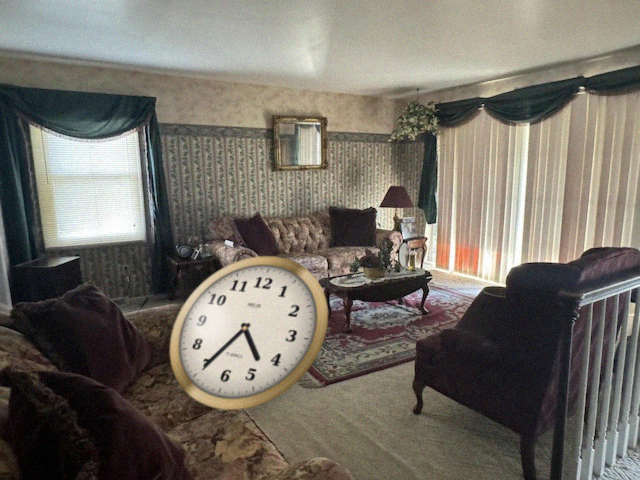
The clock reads h=4 m=35
